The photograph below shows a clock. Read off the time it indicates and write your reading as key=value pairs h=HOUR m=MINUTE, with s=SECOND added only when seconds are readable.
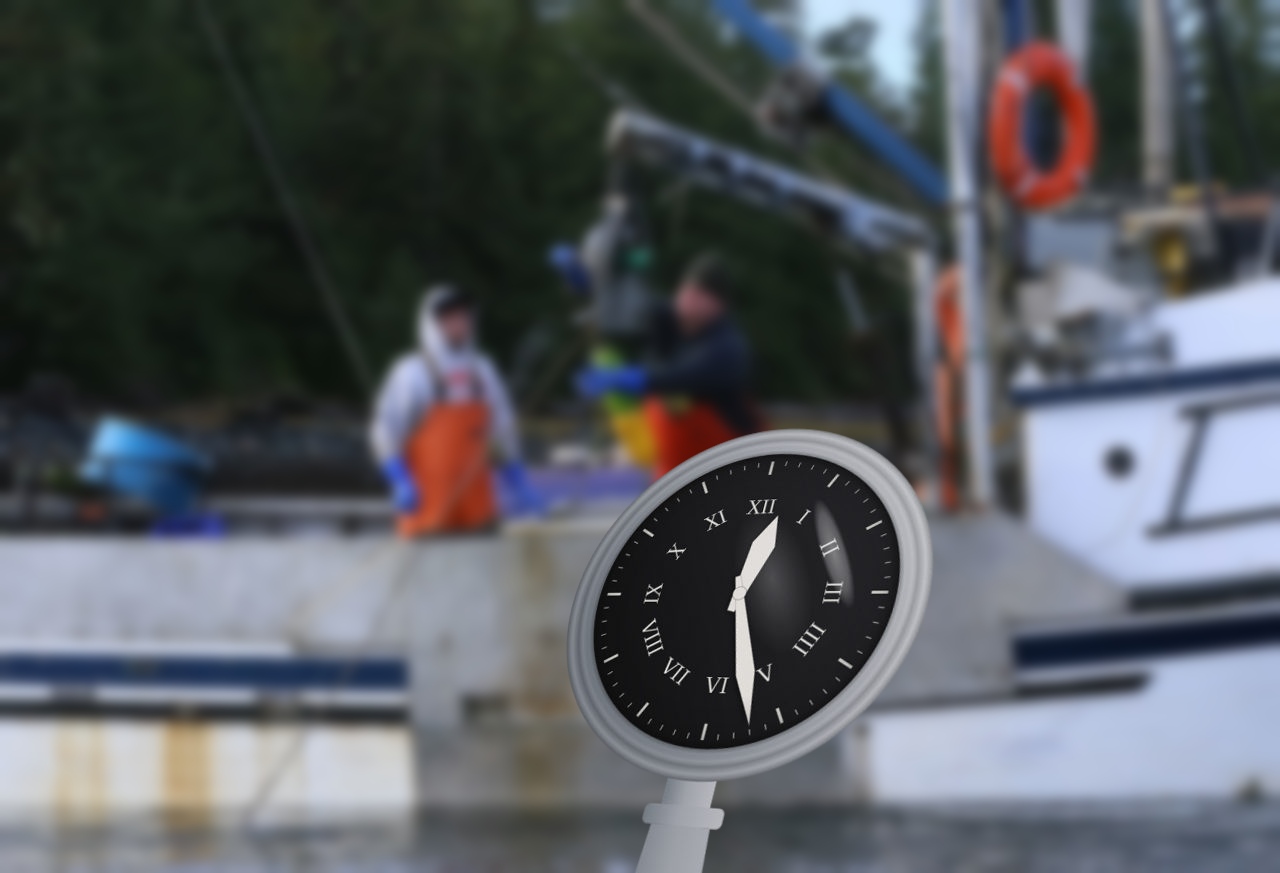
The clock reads h=12 m=27
